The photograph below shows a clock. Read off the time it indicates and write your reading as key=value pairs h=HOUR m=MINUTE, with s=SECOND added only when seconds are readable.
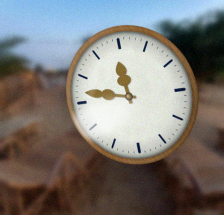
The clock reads h=11 m=47
